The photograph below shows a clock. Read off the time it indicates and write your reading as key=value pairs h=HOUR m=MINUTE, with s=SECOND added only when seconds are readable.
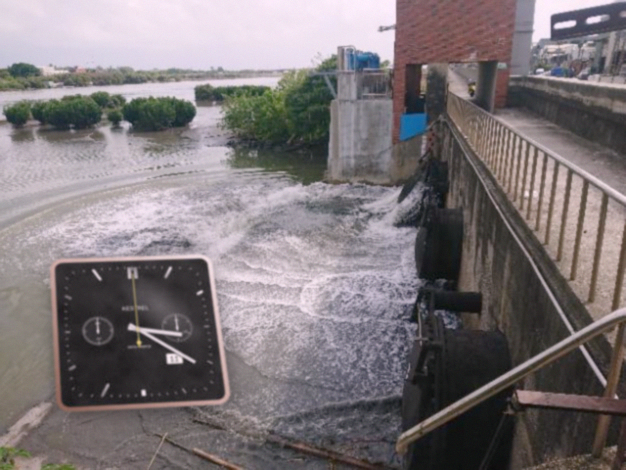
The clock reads h=3 m=21
